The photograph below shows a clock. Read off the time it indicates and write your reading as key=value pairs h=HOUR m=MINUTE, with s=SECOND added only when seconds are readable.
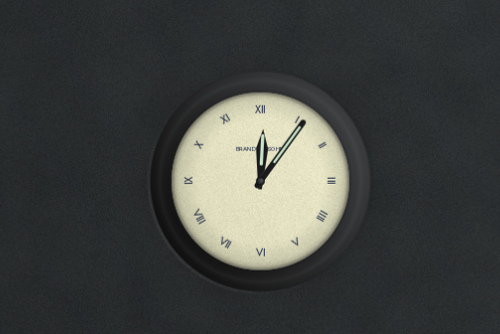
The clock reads h=12 m=6
